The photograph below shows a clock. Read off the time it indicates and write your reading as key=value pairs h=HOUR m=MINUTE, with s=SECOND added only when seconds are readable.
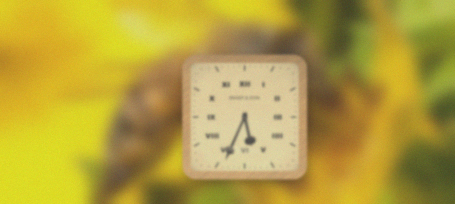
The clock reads h=5 m=34
